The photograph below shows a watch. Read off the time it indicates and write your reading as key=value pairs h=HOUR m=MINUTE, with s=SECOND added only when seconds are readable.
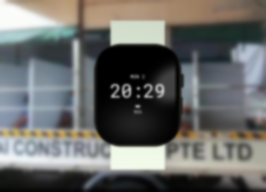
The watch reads h=20 m=29
